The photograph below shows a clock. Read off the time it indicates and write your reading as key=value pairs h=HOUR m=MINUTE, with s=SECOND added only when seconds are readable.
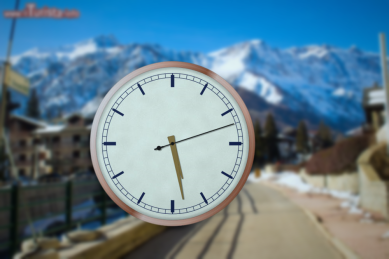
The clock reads h=5 m=28 s=12
